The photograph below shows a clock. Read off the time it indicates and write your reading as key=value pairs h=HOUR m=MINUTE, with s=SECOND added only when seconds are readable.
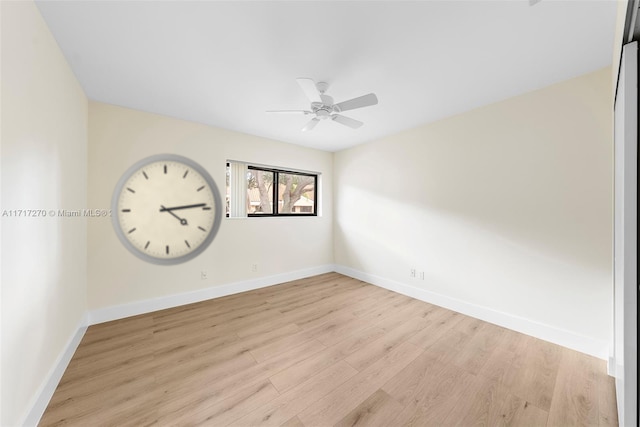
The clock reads h=4 m=14
